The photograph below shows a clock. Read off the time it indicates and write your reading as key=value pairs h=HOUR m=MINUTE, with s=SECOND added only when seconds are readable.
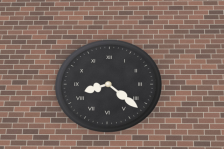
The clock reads h=8 m=22
